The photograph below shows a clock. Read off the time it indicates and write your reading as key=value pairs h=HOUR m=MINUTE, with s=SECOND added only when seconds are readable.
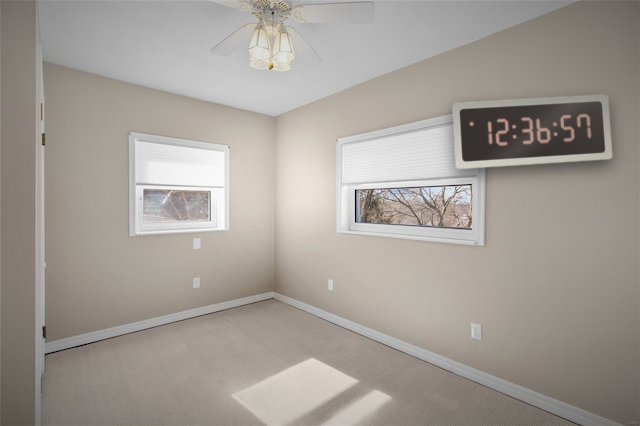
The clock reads h=12 m=36 s=57
